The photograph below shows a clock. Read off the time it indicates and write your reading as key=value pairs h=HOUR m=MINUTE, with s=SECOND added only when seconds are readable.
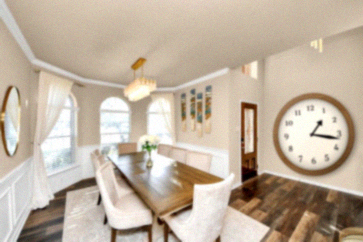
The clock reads h=1 m=17
